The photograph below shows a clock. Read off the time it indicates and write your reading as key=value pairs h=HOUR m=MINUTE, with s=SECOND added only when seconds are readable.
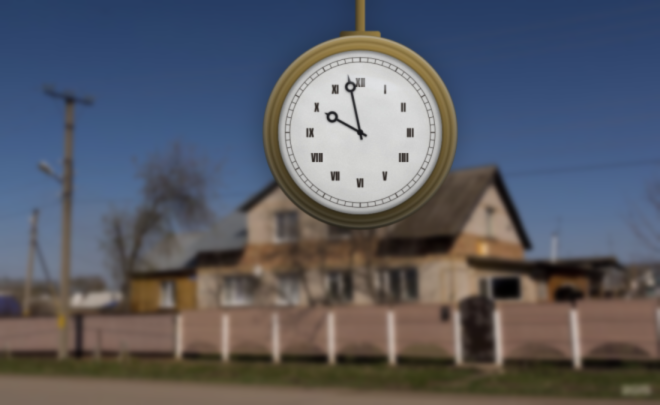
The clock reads h=9 m=58
